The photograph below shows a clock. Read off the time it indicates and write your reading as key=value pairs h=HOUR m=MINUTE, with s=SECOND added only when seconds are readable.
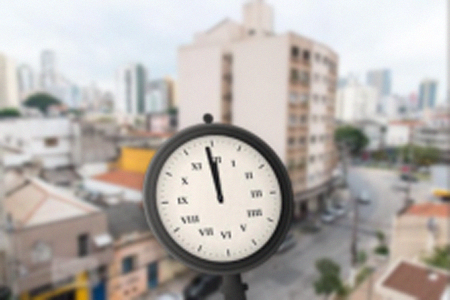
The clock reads h=11 m=59
